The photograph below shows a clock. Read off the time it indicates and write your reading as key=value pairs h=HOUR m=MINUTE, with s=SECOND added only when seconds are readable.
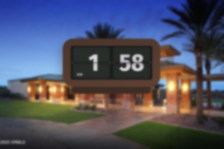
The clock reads h=1 m=58
